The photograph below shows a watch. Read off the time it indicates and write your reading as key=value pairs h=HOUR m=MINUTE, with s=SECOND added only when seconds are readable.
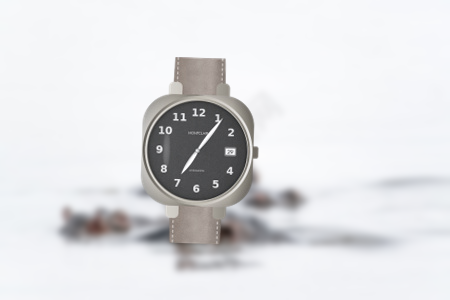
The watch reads h=7 m=6
